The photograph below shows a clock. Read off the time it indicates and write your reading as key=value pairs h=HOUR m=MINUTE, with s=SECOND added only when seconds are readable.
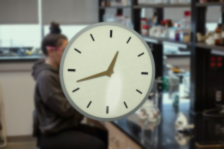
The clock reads h=12 m=42
